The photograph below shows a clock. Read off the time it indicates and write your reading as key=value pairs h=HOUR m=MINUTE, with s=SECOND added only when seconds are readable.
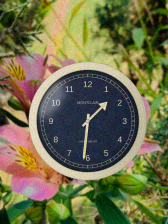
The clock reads h=1 m=31
